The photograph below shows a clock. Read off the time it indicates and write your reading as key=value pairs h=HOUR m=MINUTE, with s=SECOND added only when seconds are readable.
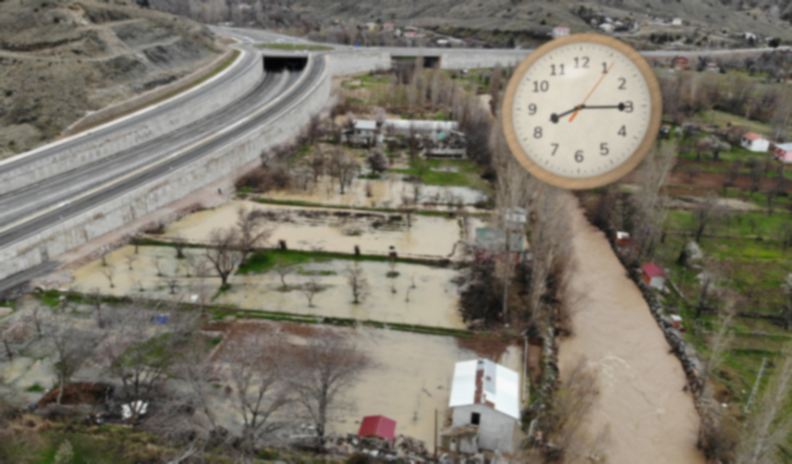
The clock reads h=8 m=15 s=6
